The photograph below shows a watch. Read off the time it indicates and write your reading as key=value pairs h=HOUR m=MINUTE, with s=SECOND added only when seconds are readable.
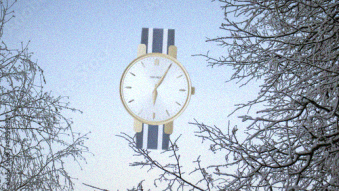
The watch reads h=6 m=5
